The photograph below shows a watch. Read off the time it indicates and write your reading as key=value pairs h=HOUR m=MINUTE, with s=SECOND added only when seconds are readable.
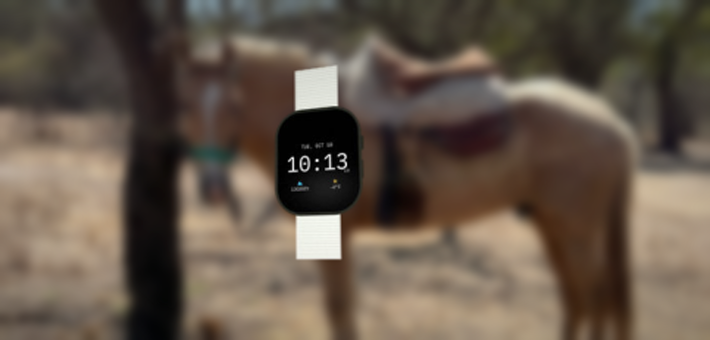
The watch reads h=10 m=13
